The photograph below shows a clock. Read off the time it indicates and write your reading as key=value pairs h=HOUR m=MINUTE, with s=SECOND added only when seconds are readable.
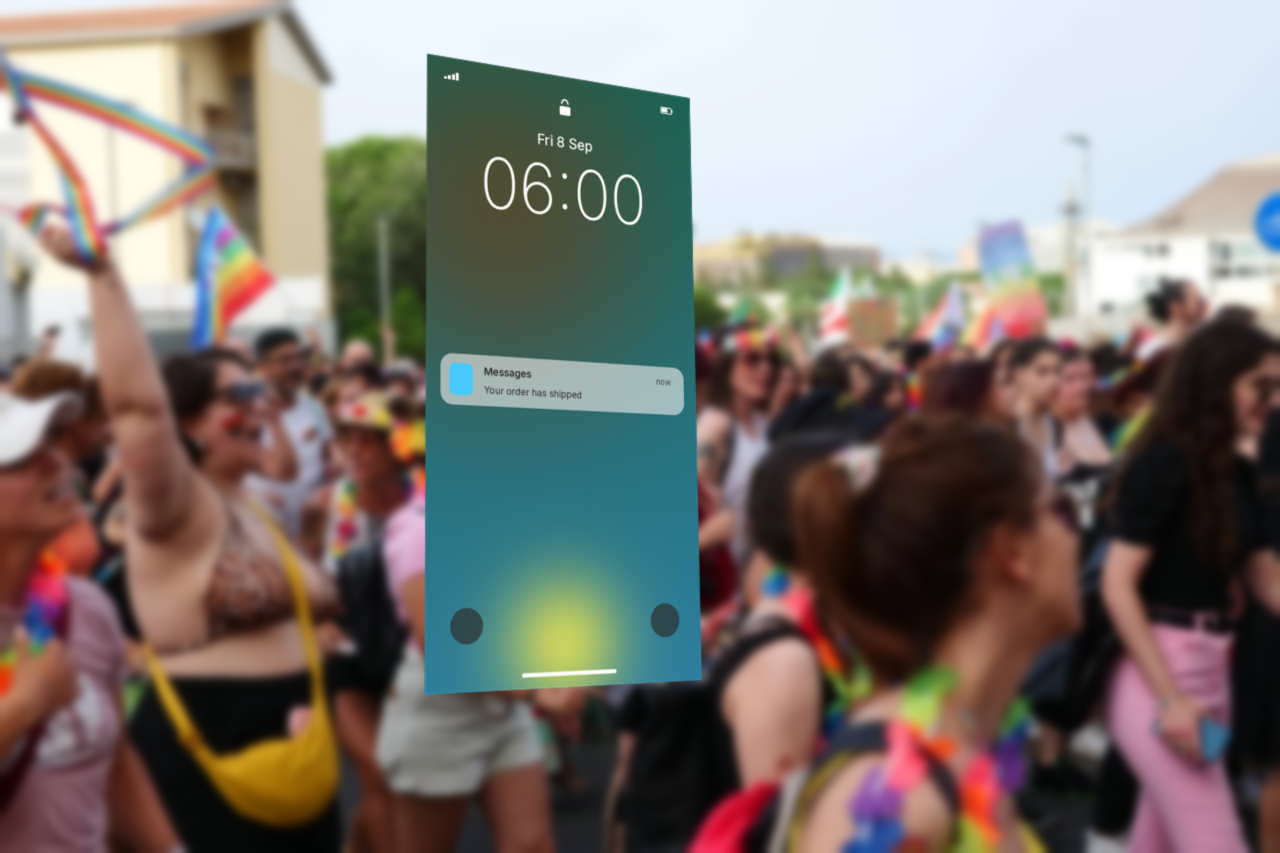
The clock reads h=6 m=0
